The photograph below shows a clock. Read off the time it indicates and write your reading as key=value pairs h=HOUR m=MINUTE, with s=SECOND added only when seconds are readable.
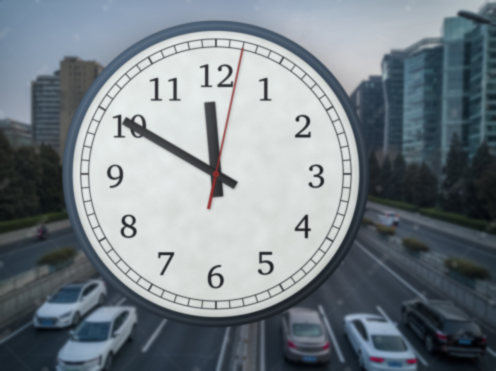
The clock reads h=11 m=50 s=2
